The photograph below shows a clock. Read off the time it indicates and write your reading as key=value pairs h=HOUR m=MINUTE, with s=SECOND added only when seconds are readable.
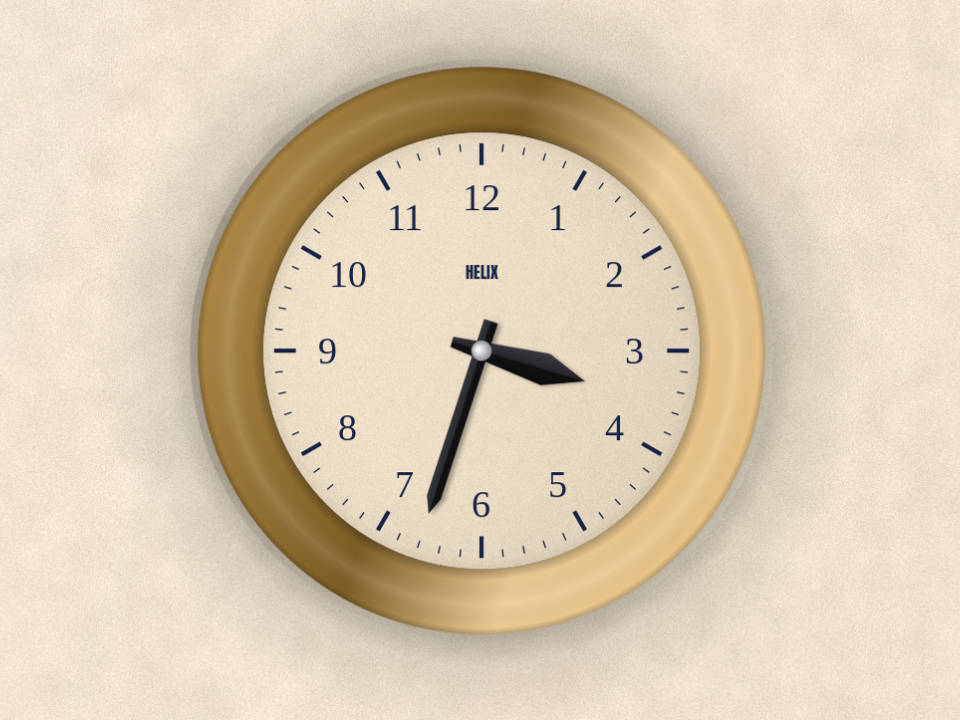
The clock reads h=3 m=33
